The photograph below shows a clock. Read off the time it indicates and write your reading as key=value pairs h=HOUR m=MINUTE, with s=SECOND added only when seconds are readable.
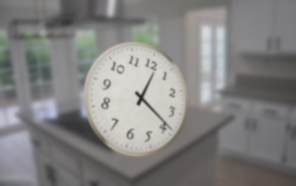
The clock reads h=12 m=19
